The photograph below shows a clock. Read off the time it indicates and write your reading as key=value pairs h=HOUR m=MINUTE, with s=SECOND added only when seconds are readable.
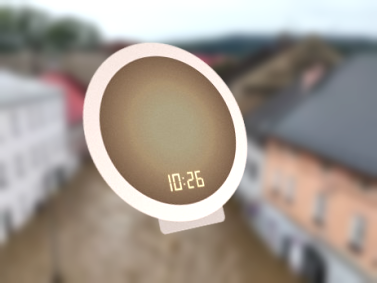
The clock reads h=10 m=26
